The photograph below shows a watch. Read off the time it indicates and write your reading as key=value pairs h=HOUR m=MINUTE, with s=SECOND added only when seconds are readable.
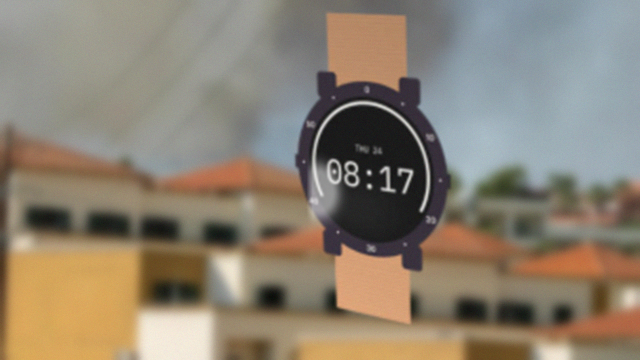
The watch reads h=8 m=17
